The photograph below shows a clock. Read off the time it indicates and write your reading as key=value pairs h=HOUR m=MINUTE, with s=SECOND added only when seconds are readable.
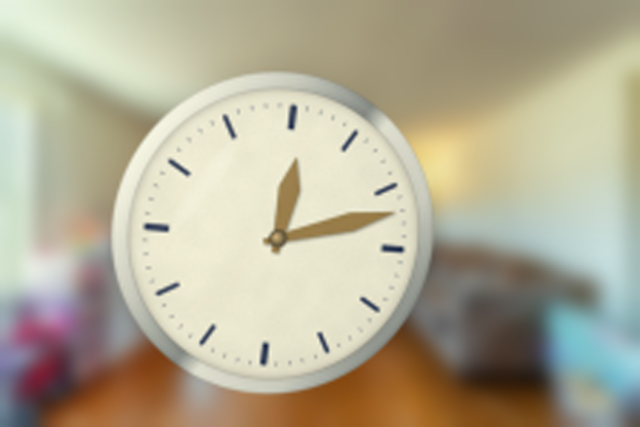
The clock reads h=12 m=12
